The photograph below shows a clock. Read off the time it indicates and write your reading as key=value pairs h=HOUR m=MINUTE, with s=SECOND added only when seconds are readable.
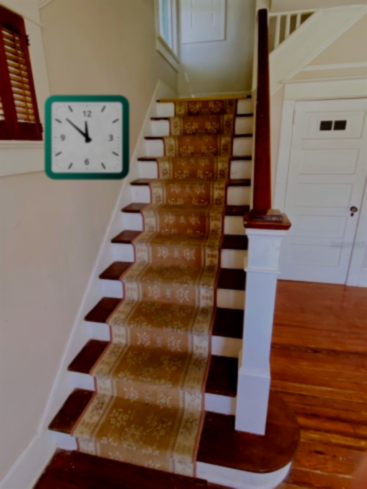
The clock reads h=11 m=52
